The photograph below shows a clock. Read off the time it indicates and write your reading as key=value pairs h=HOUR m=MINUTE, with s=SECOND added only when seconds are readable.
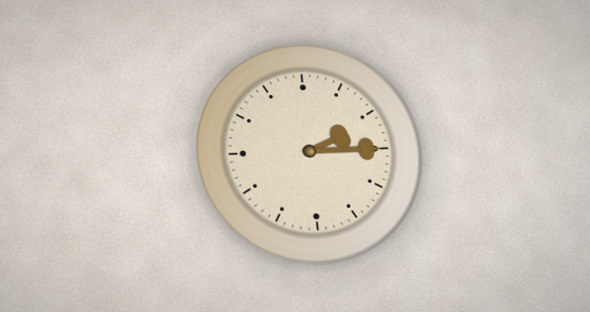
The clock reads h=2 m=15
